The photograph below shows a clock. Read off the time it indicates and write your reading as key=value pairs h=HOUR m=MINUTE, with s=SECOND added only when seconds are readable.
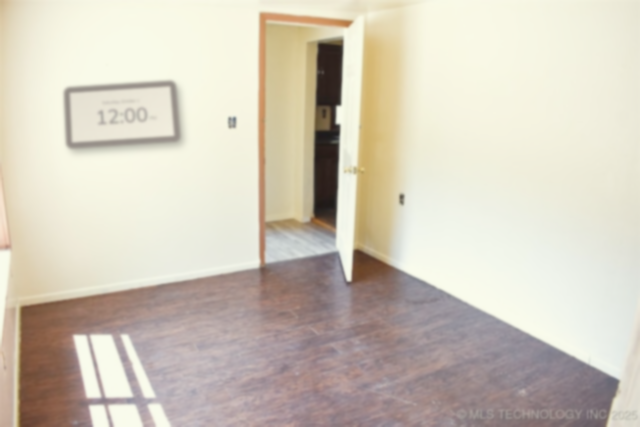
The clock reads h=12 m=0
